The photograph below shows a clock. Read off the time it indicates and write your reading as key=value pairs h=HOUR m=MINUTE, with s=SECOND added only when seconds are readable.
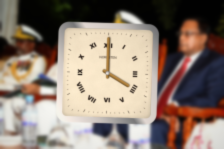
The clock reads h=4 m=0
